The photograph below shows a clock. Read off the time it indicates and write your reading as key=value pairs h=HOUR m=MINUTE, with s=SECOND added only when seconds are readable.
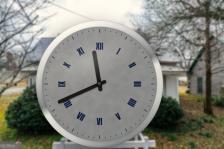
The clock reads h=11 m=41
